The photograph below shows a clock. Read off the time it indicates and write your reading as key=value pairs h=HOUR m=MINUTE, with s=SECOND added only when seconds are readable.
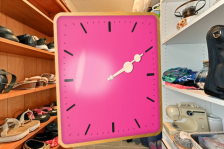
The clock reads h=2 m=10
